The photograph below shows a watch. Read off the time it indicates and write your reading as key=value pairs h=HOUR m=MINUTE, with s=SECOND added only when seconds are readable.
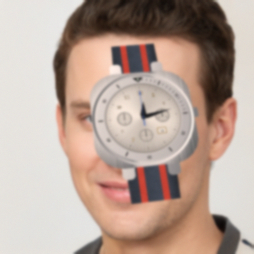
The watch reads h=12 m=13
